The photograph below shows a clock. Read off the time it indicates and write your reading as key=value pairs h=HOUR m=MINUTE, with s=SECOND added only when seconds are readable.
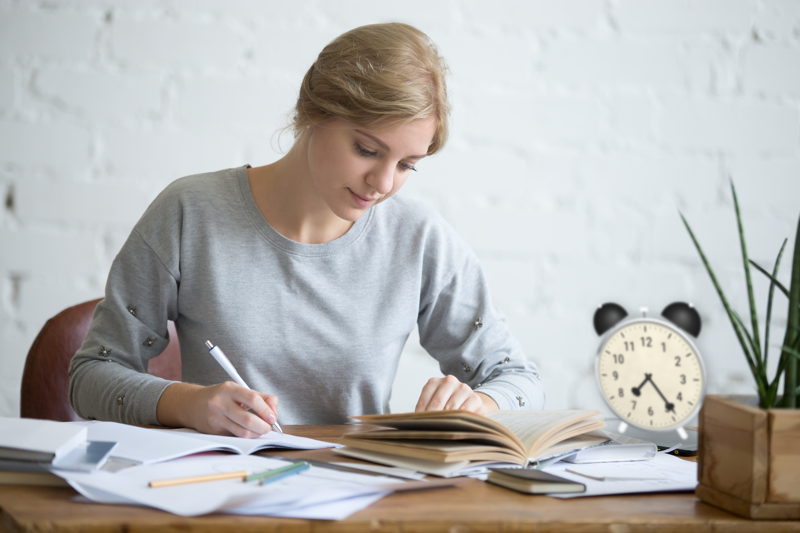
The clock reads h=7 m=24
